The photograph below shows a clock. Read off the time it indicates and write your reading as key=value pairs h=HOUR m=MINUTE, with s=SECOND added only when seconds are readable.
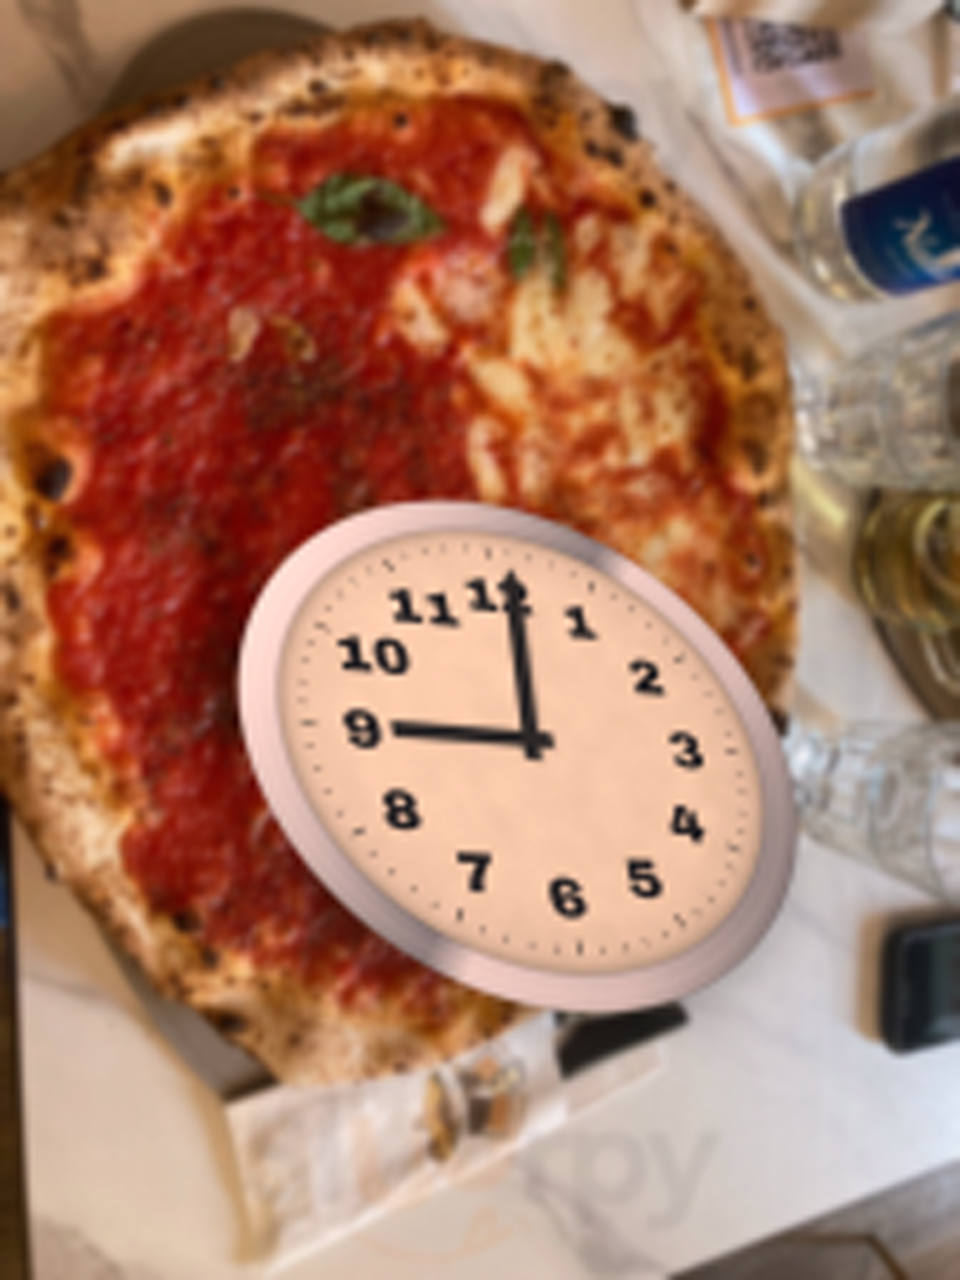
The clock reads h=9 m=1
